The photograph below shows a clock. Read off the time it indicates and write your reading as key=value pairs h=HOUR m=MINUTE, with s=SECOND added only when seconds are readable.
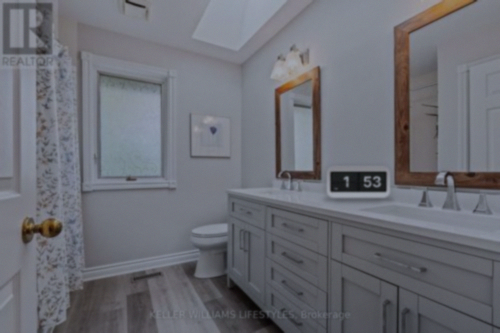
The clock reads h=1 m=53
